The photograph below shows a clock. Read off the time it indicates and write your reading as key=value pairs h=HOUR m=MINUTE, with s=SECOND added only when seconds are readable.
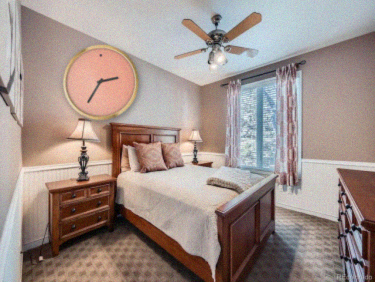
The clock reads h=2 m=35
